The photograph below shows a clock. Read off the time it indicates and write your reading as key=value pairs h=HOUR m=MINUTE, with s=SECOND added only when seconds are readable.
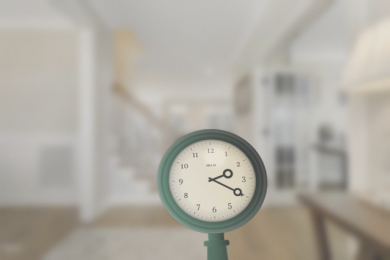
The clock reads h=2 m=20
